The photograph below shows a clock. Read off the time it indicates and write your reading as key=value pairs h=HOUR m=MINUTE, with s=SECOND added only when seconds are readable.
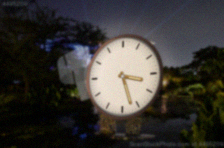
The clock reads h=3 m=27
